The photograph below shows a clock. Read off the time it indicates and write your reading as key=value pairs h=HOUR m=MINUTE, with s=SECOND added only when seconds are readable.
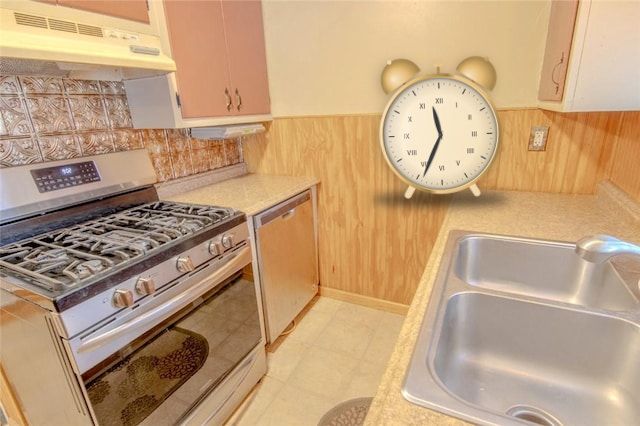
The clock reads h=11 m=34
